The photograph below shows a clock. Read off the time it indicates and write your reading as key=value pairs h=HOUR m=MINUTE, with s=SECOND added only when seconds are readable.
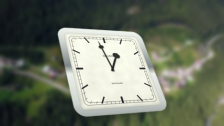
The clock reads h=12 m=58
